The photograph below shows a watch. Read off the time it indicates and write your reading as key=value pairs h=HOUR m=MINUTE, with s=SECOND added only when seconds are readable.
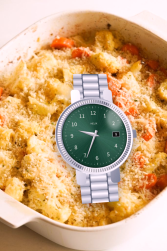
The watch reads h=9 m=34
